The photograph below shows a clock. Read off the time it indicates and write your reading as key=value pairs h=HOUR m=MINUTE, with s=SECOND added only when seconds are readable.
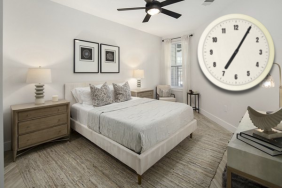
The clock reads h=7 m=5
